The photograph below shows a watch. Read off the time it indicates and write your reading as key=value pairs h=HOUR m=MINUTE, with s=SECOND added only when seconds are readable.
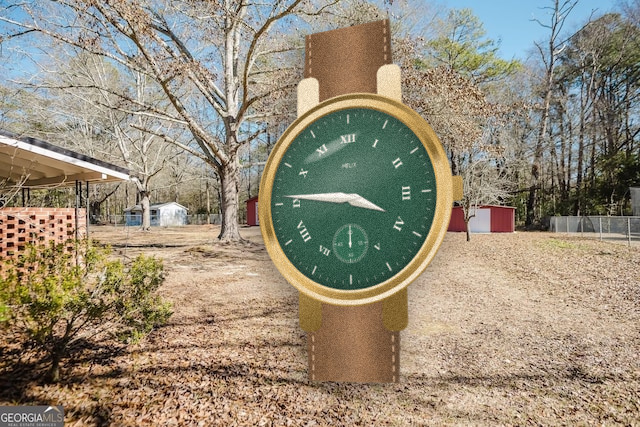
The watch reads h=3 m=46
